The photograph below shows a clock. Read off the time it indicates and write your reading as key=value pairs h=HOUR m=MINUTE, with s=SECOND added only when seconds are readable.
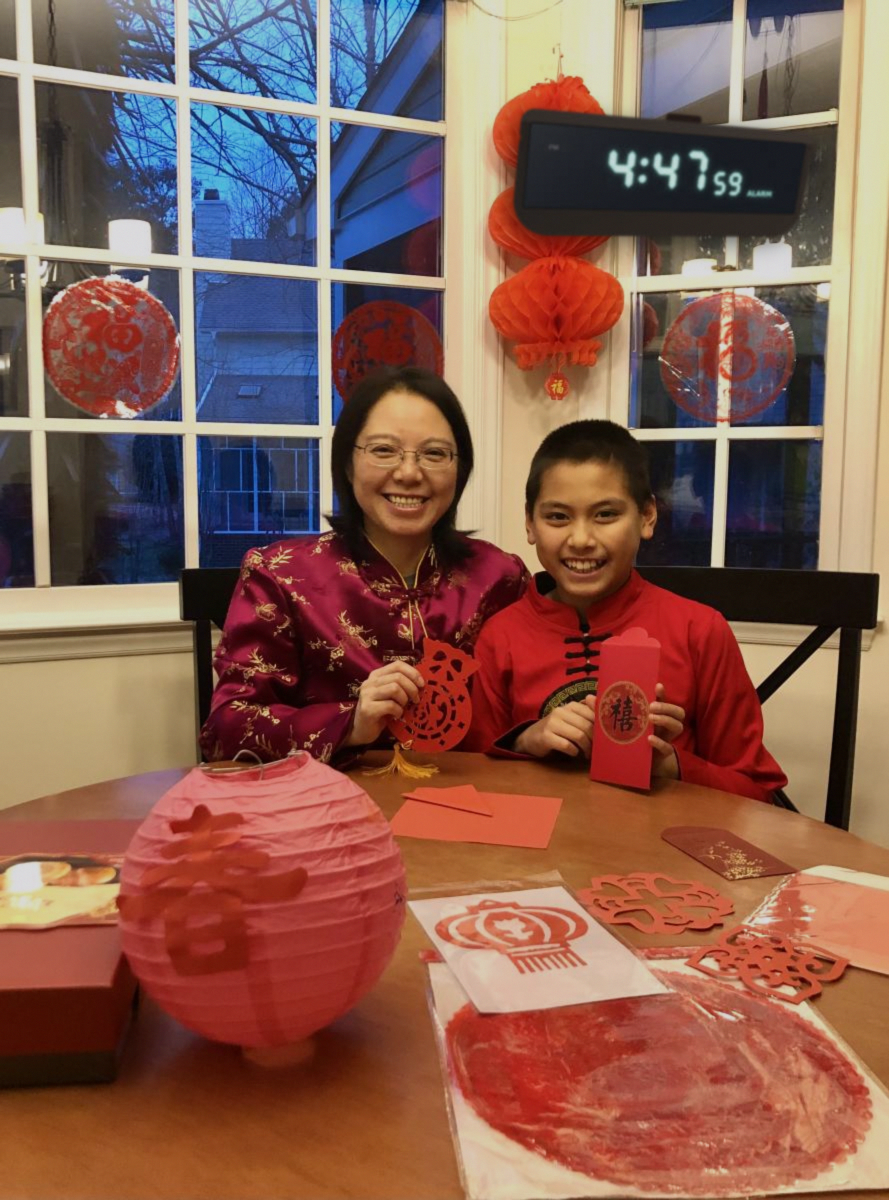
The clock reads h=4 m=47 s=59
